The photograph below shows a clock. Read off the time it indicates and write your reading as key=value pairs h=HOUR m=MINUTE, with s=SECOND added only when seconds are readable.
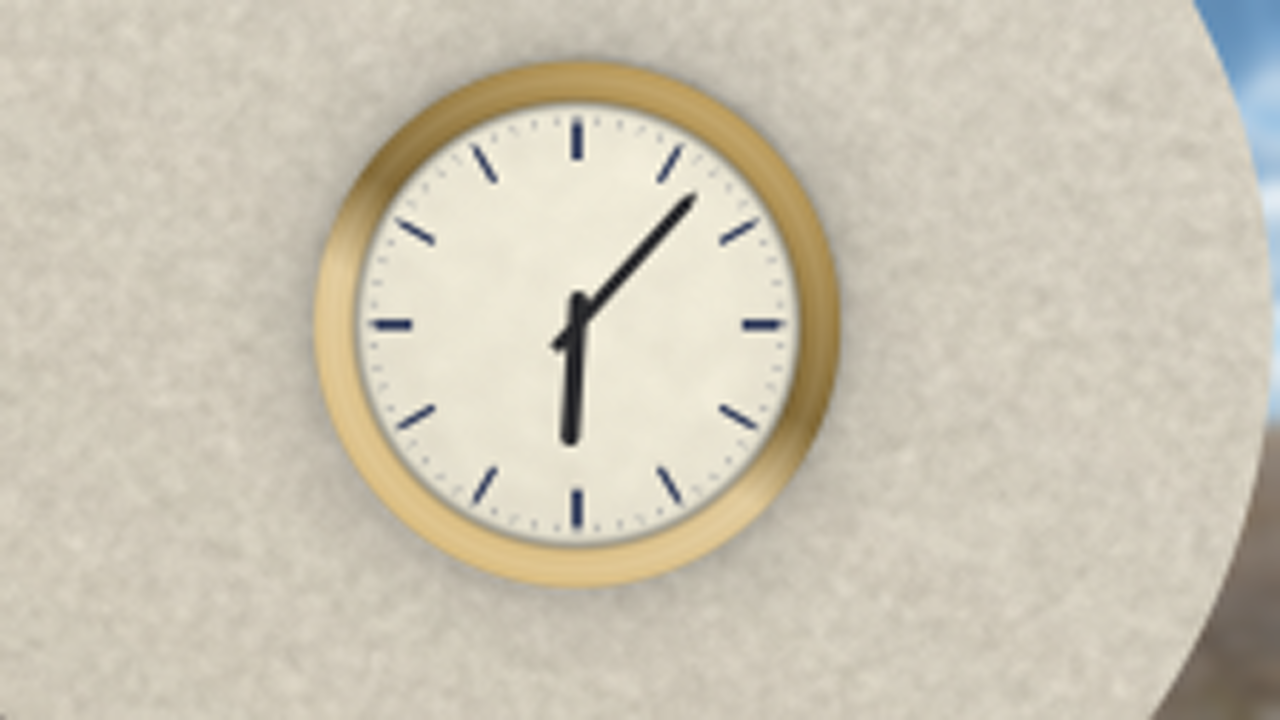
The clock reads h=6 m=7
